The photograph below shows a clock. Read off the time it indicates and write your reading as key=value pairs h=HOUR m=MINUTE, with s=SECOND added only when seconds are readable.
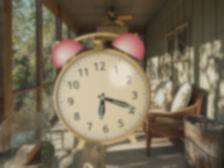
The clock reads h=6 m=19
